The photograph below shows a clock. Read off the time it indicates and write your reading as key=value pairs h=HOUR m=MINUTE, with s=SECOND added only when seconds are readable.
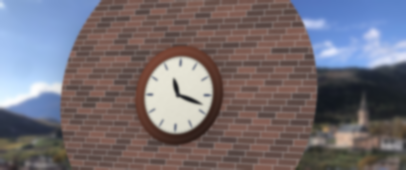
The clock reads h=11 m=18
